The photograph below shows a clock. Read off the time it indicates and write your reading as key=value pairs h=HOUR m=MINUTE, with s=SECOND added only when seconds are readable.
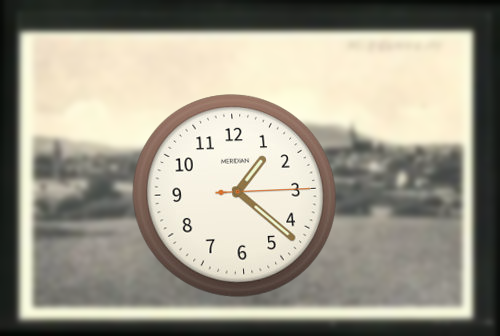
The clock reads h=1 m=22 s=15
